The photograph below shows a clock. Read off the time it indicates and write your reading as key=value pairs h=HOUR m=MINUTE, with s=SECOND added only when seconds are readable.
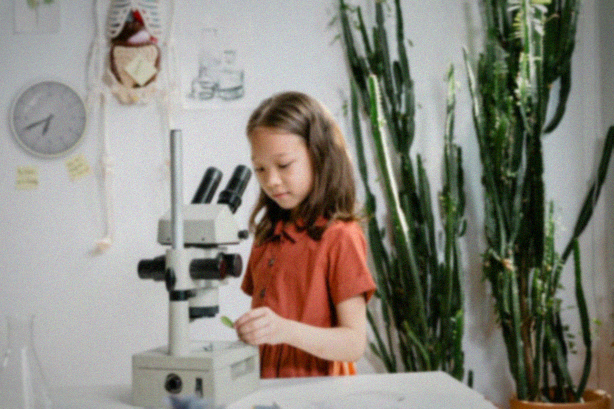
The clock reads h=6 m=41
